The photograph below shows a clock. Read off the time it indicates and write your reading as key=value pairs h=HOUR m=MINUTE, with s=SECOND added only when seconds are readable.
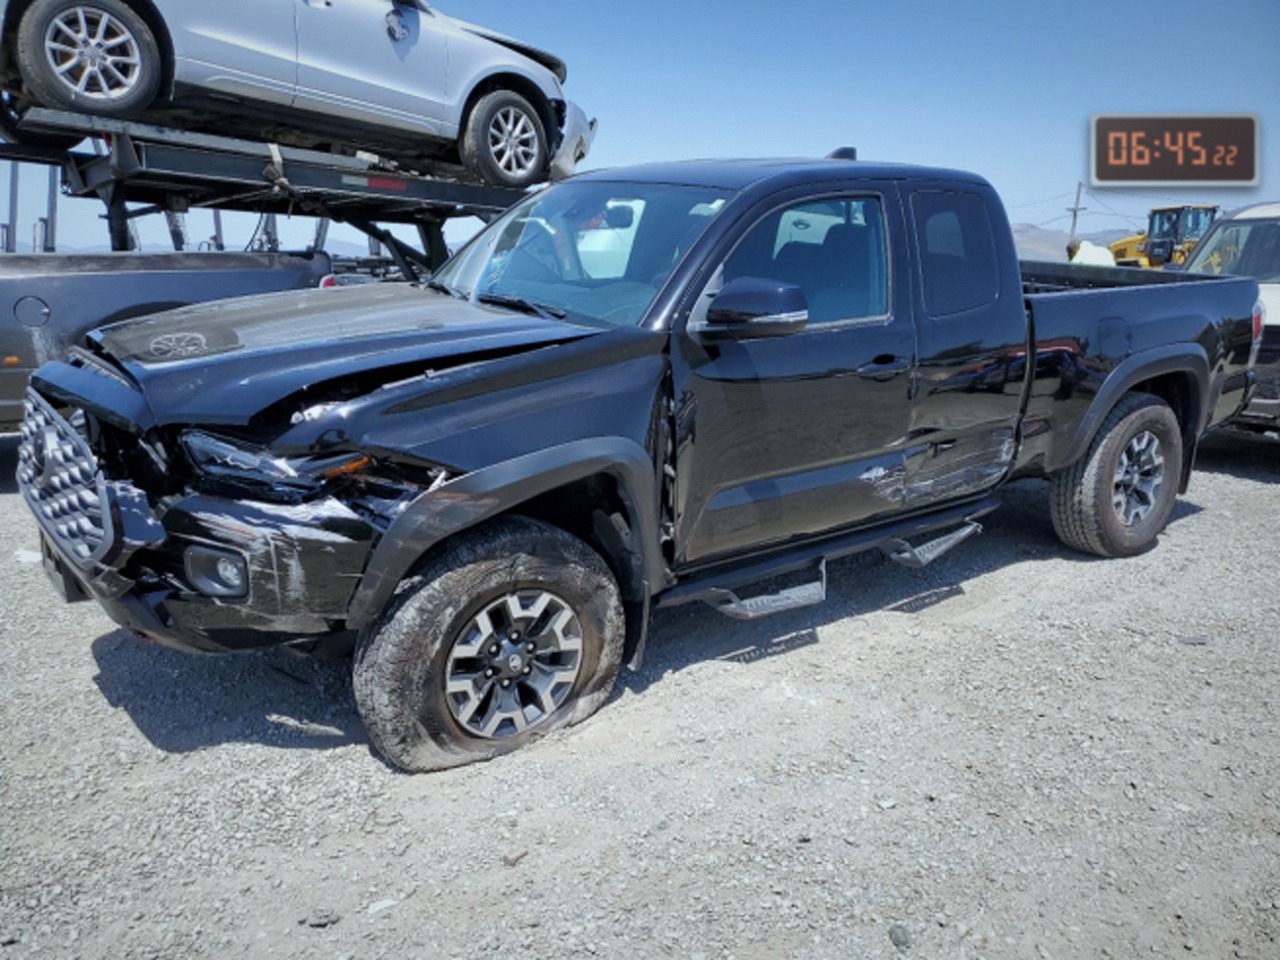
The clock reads h=6 m=45 s=22
